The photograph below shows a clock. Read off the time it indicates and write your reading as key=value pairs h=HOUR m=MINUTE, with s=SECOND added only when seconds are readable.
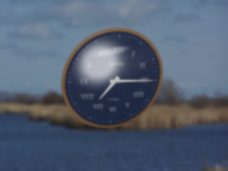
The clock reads h=7 m=15
